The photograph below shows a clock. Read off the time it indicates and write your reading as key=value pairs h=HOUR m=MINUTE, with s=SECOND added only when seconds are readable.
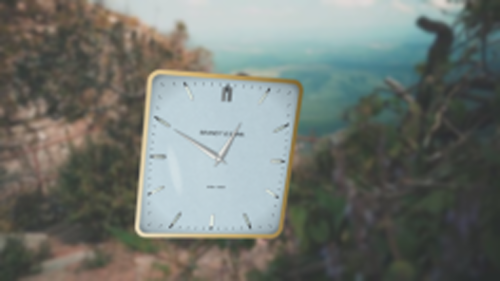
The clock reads h=12 m=50
